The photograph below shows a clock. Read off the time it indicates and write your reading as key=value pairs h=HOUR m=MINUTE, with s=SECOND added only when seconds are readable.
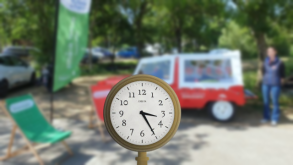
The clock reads h=3 m=25
